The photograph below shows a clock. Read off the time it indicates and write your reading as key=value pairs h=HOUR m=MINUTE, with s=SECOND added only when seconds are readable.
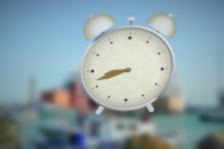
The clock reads h=8 m=42
